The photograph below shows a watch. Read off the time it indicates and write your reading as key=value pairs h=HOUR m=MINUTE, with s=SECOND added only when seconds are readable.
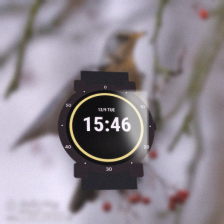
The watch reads h=15 m=46
